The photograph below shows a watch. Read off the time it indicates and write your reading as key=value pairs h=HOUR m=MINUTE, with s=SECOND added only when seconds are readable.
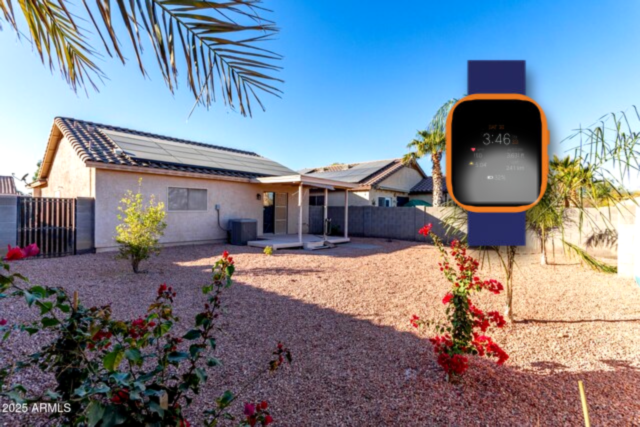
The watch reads h=3 m=46
